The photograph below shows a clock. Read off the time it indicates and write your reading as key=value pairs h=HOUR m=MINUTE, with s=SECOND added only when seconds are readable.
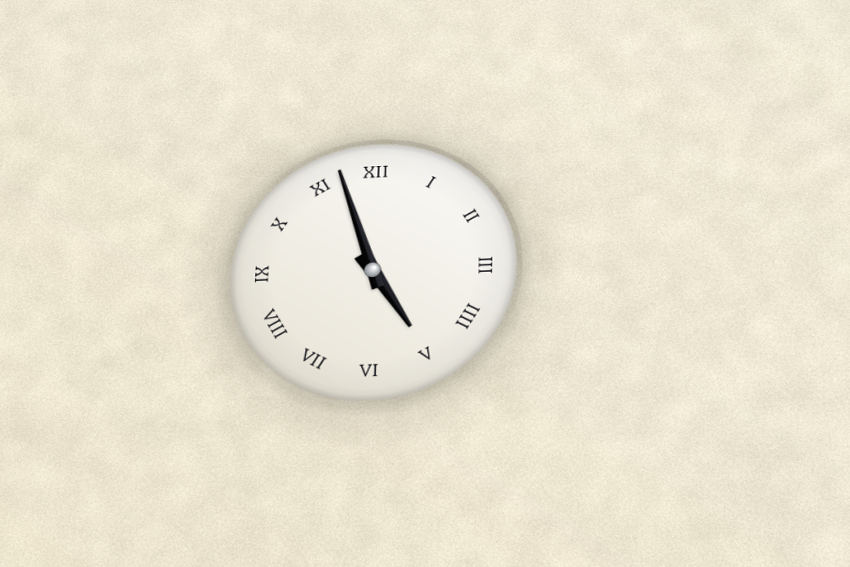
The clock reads h=4 m=57
